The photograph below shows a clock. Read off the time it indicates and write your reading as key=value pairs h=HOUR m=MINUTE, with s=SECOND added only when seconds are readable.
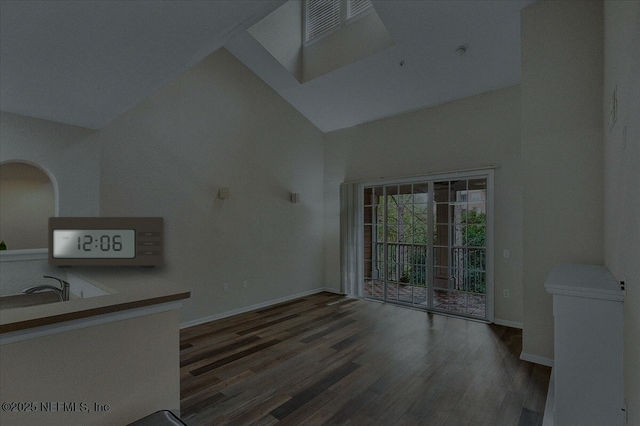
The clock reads h=12 m=6
